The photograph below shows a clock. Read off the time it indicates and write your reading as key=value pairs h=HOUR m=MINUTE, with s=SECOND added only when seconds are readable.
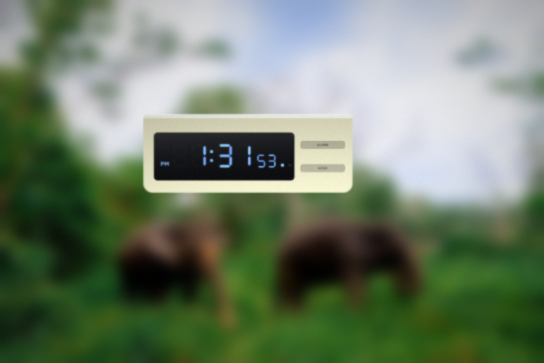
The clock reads h=1 m=31 s=53
